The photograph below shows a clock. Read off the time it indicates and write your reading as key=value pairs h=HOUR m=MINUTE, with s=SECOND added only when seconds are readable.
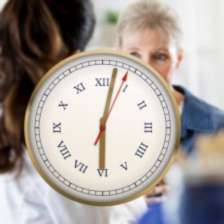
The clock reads h=6 m=2 s=4
